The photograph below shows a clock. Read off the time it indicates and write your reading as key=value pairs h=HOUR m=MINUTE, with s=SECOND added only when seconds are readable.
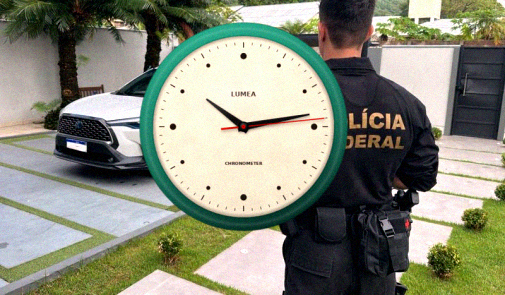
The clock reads h=10 m=13 s=14
